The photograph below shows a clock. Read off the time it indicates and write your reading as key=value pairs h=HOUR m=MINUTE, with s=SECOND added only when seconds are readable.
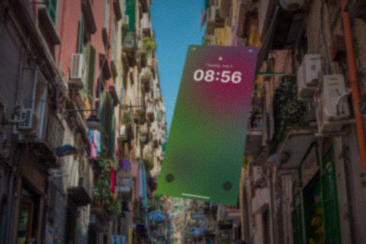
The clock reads h=8 m=56
